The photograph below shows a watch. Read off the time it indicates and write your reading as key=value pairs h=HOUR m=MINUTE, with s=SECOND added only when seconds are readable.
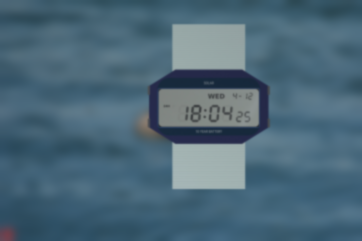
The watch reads h=18 m=4 s=25
